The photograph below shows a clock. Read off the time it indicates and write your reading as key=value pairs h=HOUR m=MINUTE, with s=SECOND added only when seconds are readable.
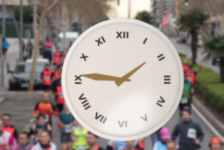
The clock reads h=1 m=46
